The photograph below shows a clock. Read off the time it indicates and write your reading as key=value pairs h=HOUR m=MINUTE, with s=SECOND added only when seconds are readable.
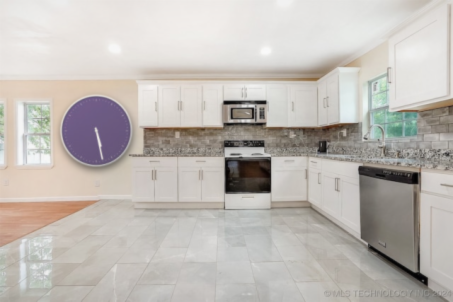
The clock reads h=5 m=28
